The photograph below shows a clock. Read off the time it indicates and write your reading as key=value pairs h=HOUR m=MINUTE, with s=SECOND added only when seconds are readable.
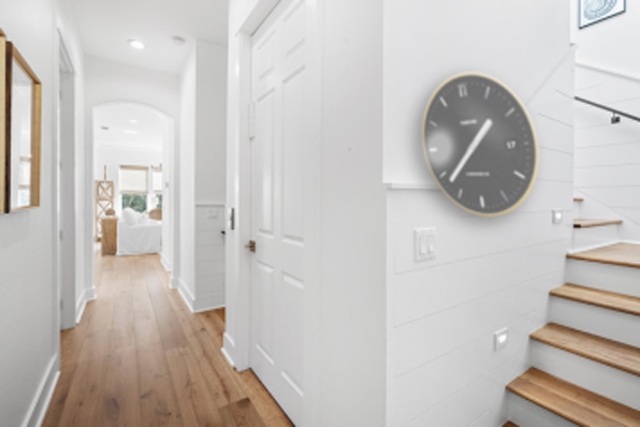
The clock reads h=1 m=38
